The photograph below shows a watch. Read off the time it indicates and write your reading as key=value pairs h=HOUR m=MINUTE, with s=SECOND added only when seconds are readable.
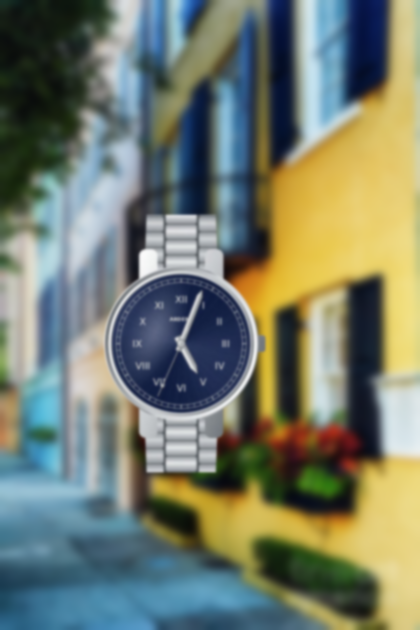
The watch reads h=5 m=3 s=34
